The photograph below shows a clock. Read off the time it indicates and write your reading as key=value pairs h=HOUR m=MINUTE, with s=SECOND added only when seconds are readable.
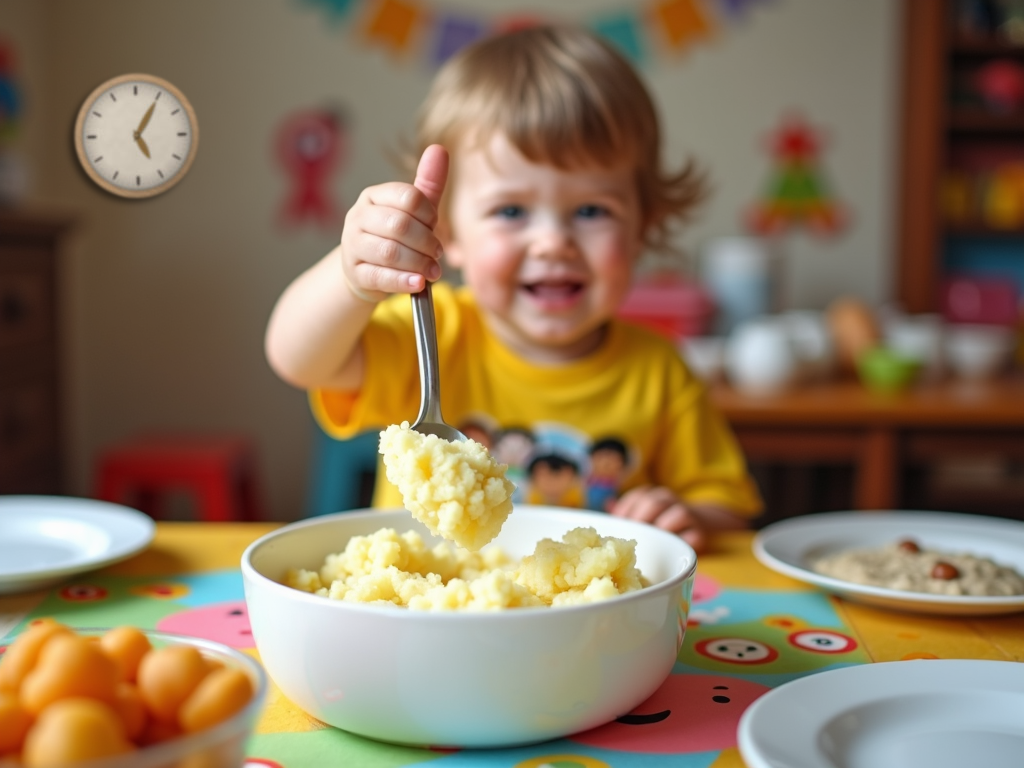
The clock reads h=5 m=5
